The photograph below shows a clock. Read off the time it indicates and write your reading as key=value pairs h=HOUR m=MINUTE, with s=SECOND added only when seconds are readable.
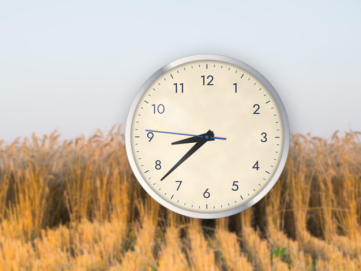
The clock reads h=8 m=37 s=46
